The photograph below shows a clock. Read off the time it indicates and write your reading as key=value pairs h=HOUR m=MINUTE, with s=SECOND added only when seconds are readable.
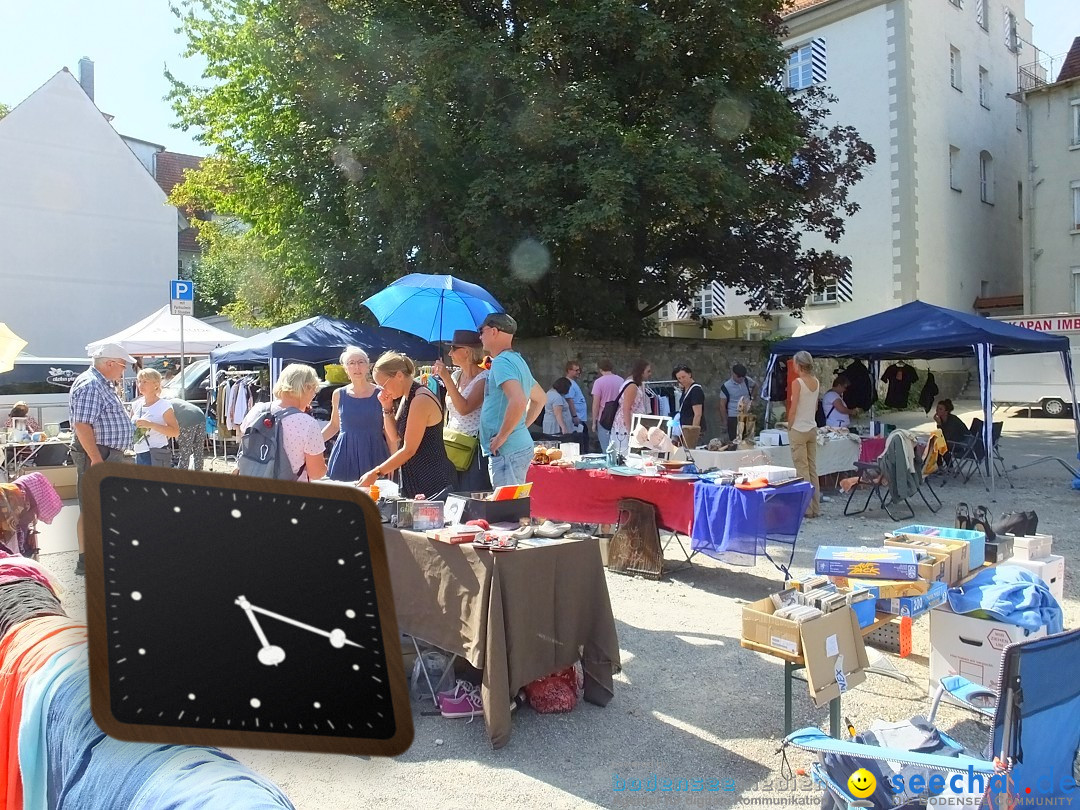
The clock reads h=5 m=18
